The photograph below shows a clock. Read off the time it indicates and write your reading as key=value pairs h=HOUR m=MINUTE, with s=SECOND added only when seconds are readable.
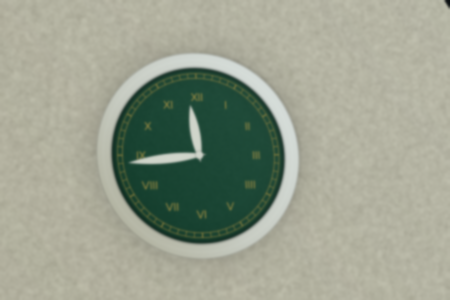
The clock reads h=11 m=44
